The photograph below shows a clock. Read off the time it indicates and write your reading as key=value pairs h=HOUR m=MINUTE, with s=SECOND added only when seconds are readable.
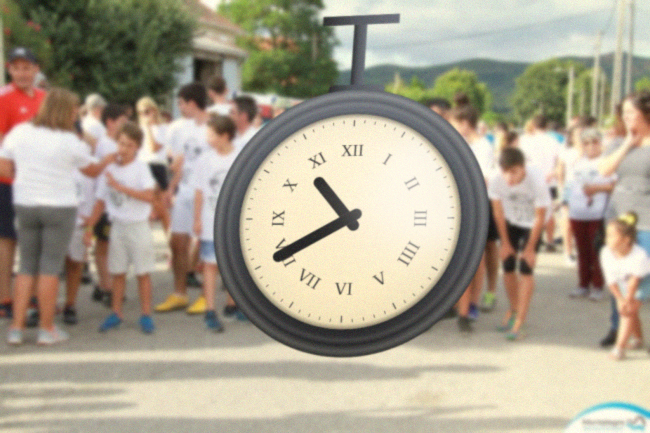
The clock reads h=10 m=40
